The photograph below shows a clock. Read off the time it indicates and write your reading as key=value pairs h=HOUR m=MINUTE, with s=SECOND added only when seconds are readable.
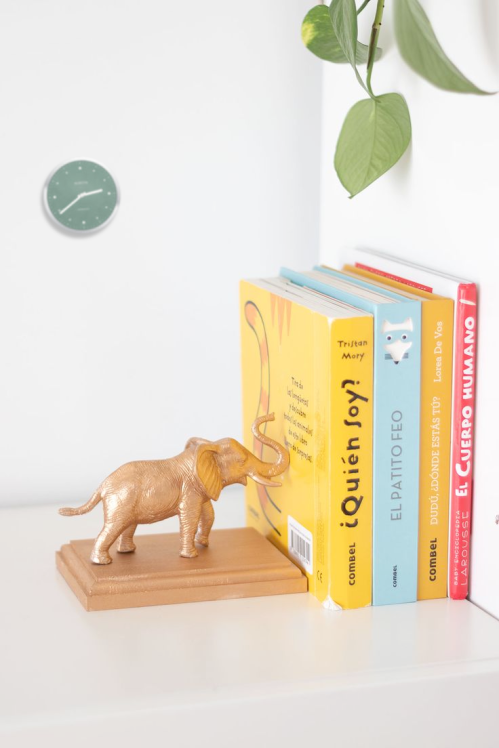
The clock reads h=2 m=39
